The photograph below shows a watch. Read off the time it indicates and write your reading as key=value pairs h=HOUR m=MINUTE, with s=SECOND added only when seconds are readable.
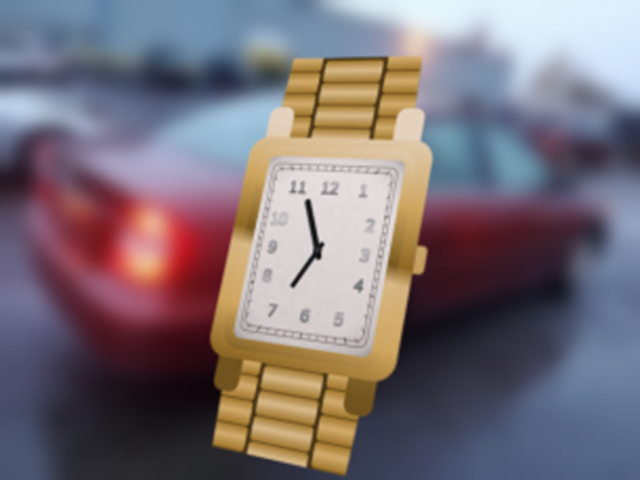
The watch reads h=6 m=56
